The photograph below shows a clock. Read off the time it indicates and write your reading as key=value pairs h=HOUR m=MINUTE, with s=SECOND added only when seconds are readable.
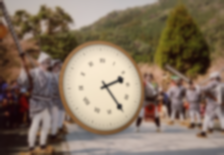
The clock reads h=2 m=25
